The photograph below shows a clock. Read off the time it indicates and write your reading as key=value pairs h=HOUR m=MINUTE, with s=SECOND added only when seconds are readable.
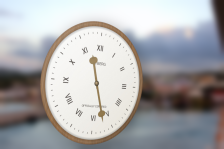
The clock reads h=11 m=27
